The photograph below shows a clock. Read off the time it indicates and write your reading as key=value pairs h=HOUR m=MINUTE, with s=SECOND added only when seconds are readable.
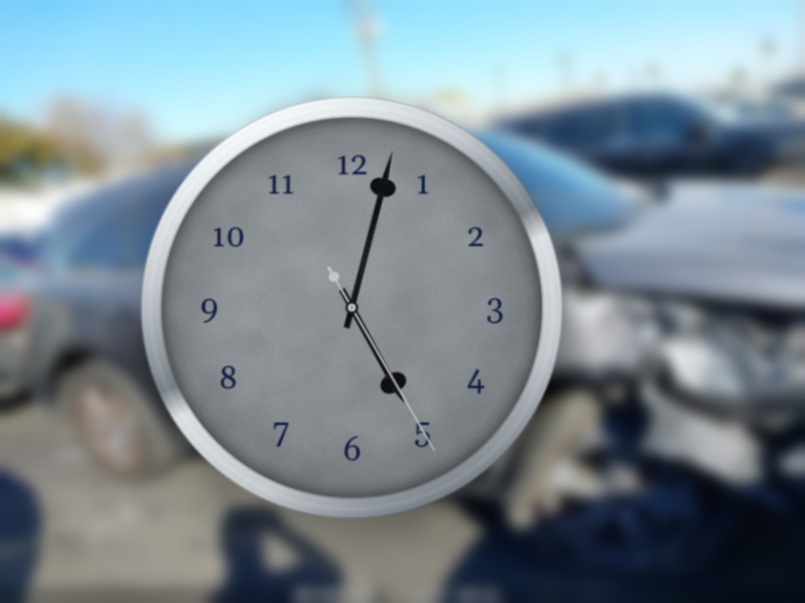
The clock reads h=5 m=2 s=25
